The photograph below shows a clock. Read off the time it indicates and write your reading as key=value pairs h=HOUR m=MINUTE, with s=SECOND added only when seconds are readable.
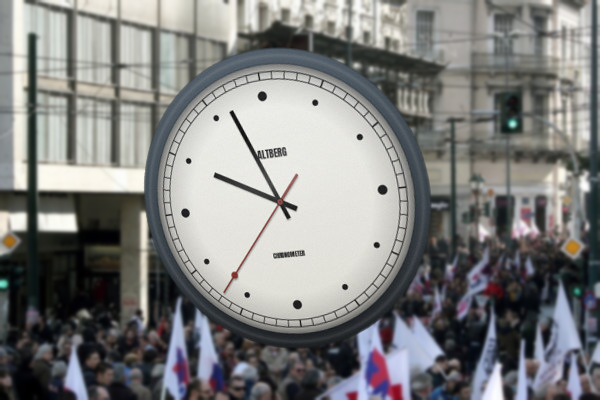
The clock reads h=9 m=56 s=37
